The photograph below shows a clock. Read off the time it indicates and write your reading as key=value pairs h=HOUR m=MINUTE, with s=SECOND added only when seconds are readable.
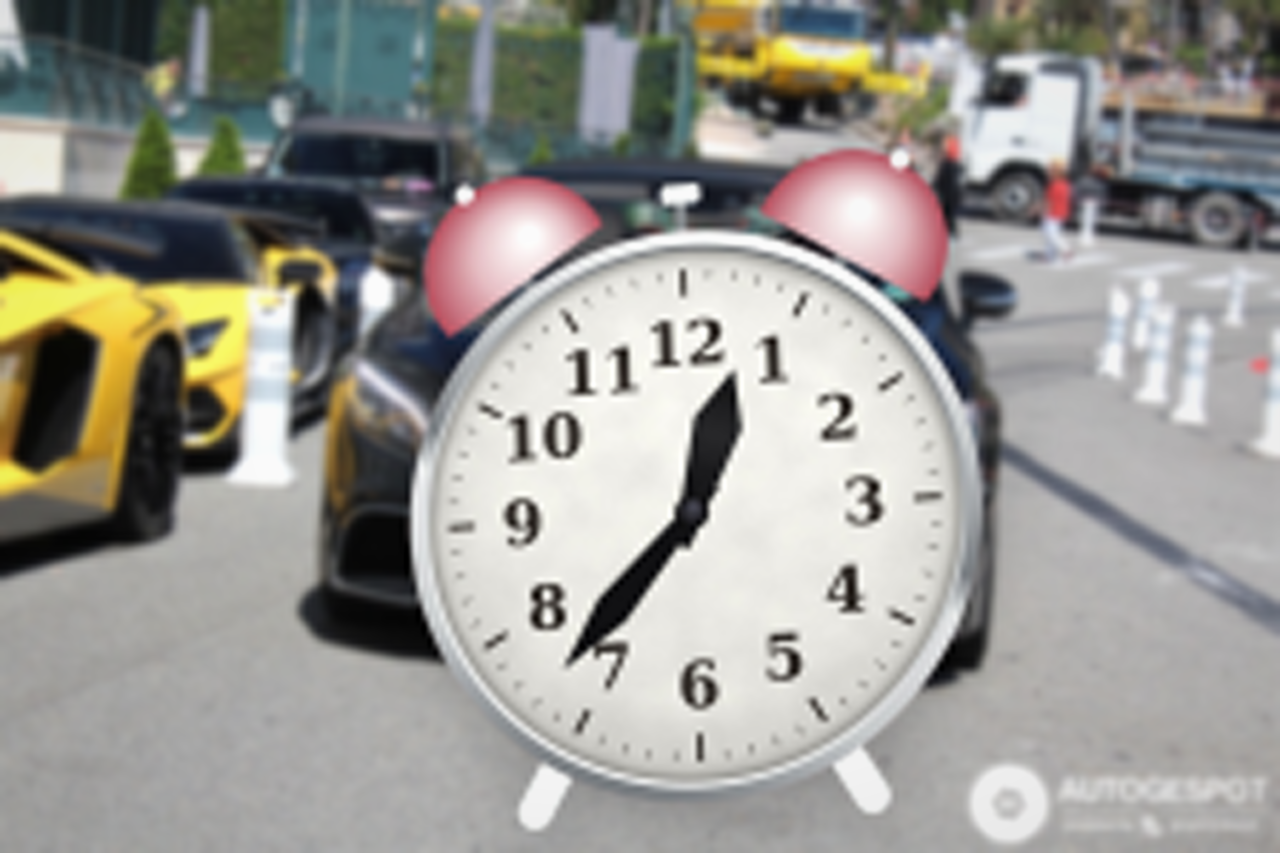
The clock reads h=12 m=37
